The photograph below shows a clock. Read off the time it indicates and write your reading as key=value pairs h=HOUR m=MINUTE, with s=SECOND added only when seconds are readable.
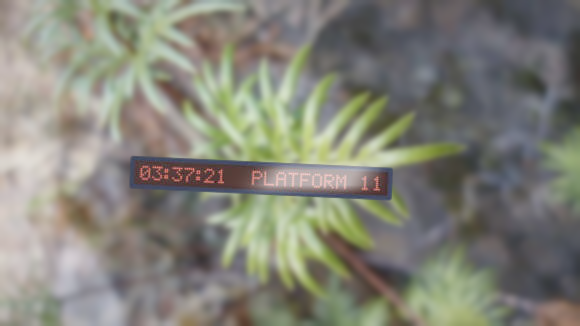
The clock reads h=3 m=37 s=21
